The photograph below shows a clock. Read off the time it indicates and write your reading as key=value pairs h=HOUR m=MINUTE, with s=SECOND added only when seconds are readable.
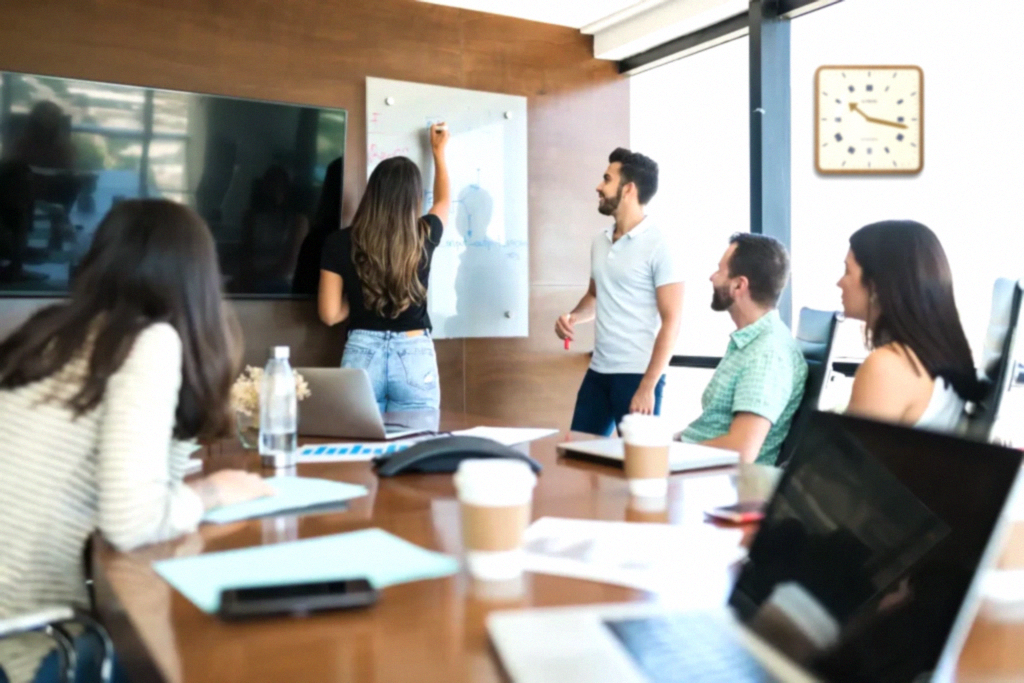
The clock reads h=10 m=17
